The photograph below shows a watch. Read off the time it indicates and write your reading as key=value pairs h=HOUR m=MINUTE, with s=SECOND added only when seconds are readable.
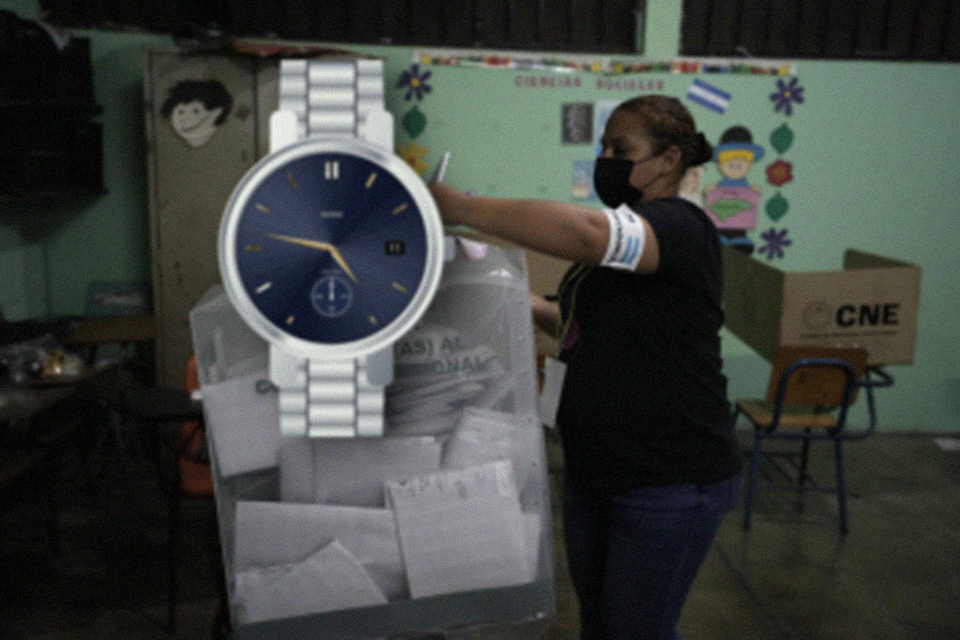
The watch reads h=4 m=47
